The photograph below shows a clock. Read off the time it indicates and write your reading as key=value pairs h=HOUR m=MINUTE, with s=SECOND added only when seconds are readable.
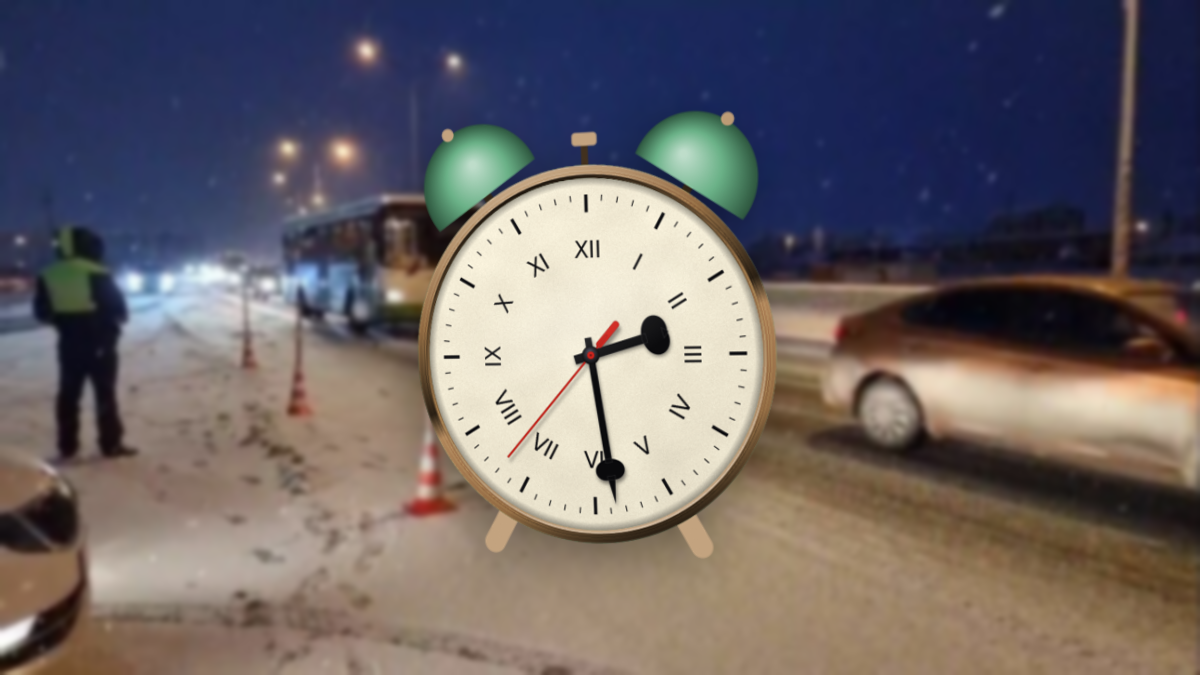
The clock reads h=2 m=28 s=37
